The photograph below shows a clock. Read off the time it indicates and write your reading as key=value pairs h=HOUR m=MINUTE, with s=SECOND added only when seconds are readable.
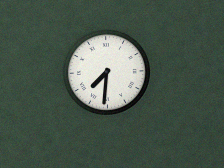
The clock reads h=7 m=31
